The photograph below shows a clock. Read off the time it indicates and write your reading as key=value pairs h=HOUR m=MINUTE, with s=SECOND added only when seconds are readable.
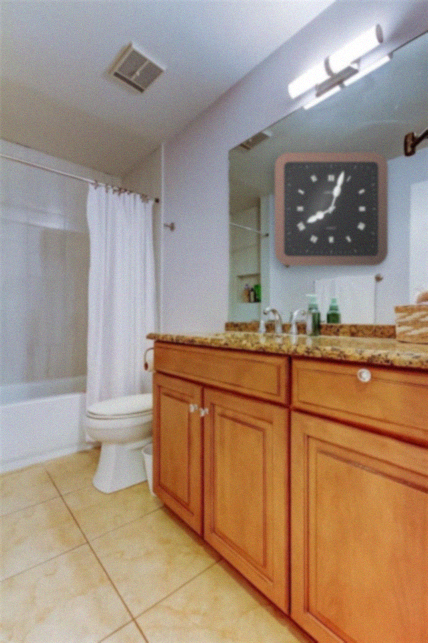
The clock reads h=8 m=3
